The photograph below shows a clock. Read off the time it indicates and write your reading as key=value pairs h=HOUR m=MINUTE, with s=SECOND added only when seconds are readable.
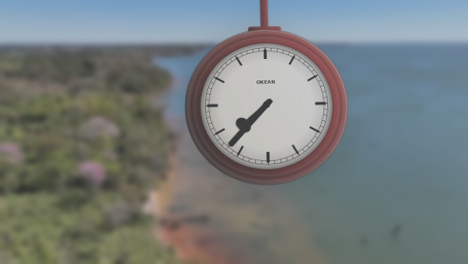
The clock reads h=7 m=37
